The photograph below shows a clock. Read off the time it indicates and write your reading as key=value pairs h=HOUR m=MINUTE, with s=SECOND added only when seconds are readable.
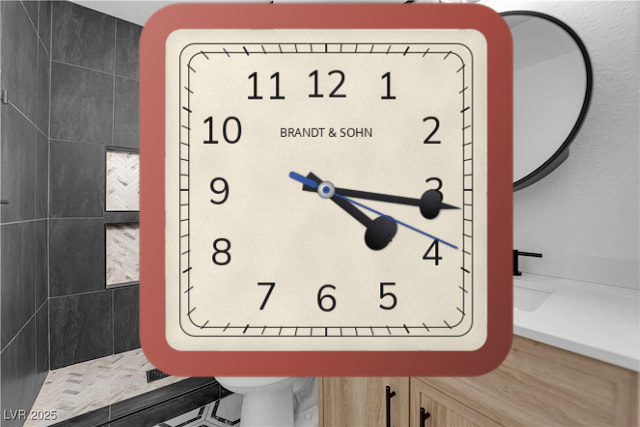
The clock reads h=4 m=16 s=19
